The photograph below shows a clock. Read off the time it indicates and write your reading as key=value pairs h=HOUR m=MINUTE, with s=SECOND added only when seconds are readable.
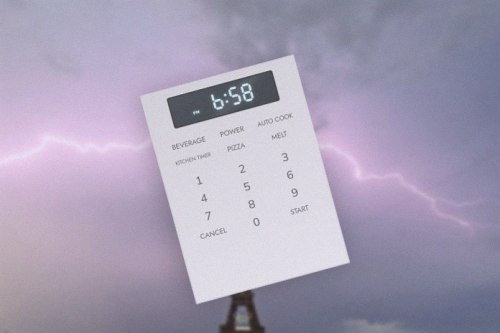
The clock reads h=6 m=58
